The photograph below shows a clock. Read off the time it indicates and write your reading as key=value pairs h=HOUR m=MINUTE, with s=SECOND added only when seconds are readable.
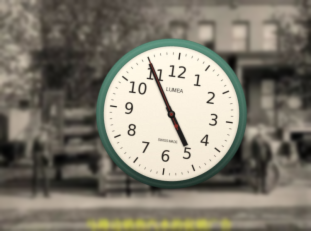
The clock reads h=4 m=54 s=55
